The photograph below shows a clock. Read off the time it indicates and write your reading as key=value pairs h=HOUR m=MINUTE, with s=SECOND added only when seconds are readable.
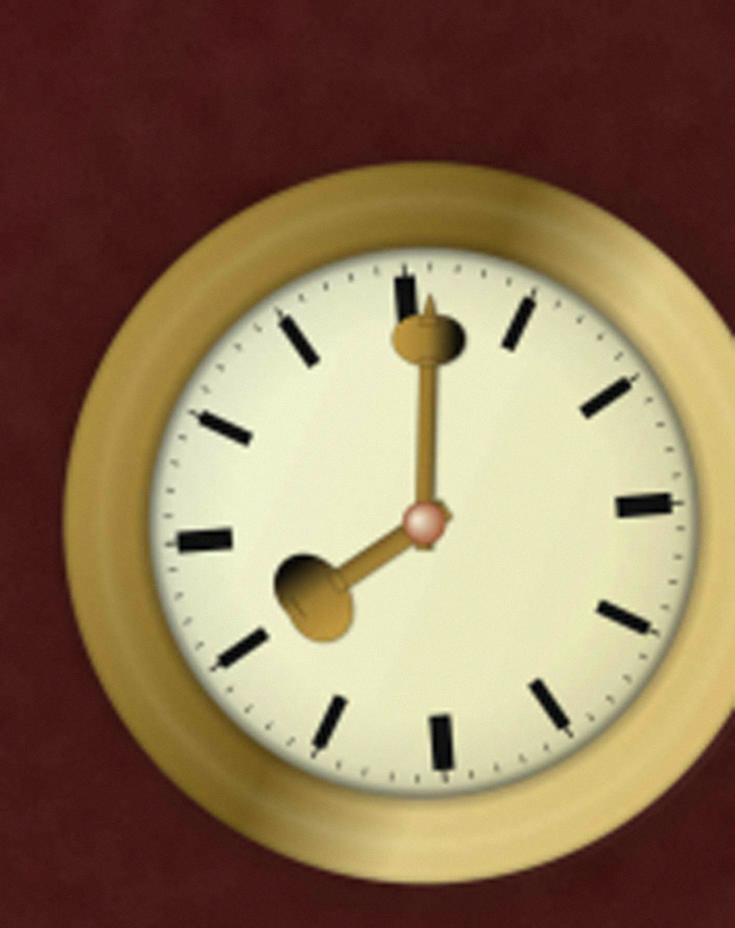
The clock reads h=8 m=1
